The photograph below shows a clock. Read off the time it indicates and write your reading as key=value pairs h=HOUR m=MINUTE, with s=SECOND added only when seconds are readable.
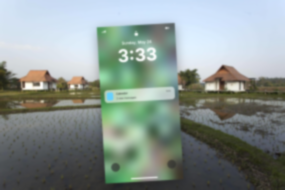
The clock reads h=3 m=33
